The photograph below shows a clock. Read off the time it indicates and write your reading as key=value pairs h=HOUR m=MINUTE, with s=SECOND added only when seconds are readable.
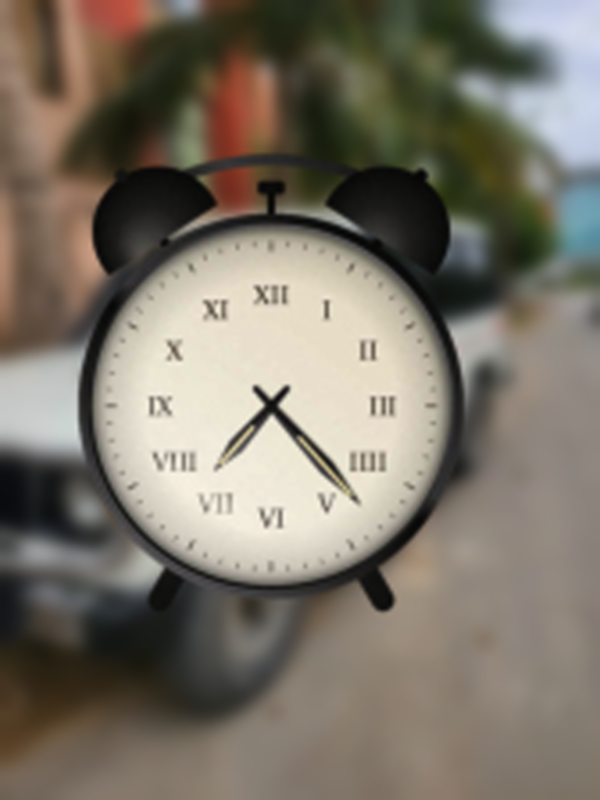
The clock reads h=7 m=23
